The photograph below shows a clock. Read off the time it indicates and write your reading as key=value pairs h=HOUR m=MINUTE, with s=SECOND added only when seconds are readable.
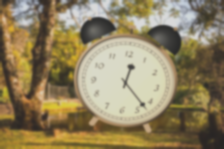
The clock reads h=12 m=23
